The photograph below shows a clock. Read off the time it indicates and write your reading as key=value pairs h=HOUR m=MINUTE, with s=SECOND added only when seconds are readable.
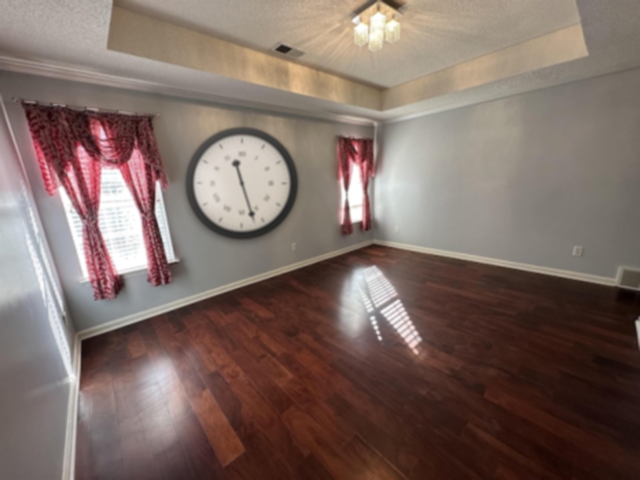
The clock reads h=11 m=27
